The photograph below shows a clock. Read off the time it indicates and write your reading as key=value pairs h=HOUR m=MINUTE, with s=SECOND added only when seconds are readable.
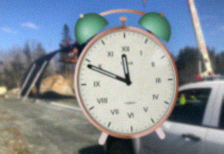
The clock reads h=11 m=49
